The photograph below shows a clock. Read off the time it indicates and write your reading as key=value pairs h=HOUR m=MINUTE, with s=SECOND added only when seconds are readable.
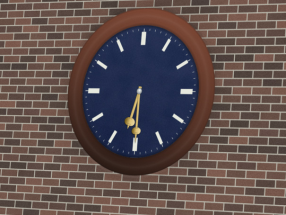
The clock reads h=6 m=30
